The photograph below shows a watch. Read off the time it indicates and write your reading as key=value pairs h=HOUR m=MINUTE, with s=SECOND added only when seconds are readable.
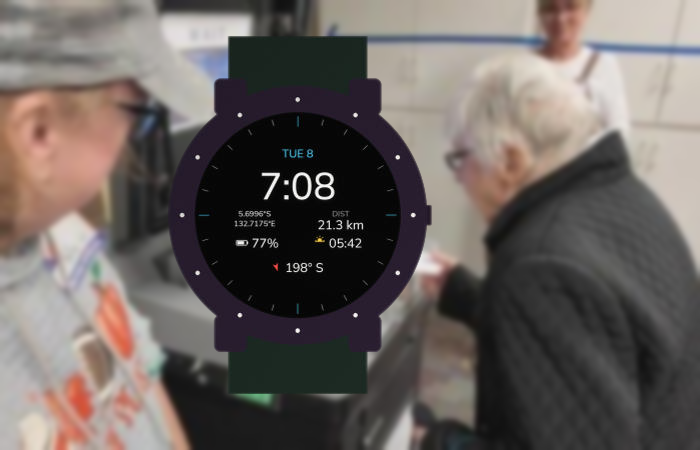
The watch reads h=7 m=8
